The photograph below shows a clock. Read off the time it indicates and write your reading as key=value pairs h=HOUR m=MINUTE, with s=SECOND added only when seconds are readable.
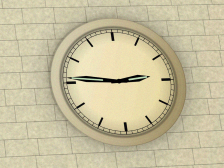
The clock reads h=2 m=46
